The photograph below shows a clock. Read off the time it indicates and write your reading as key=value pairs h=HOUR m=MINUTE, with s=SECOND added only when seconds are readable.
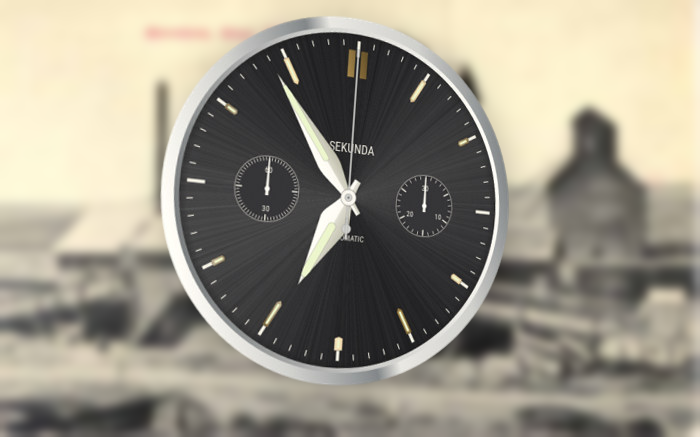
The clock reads h=6 m=54
